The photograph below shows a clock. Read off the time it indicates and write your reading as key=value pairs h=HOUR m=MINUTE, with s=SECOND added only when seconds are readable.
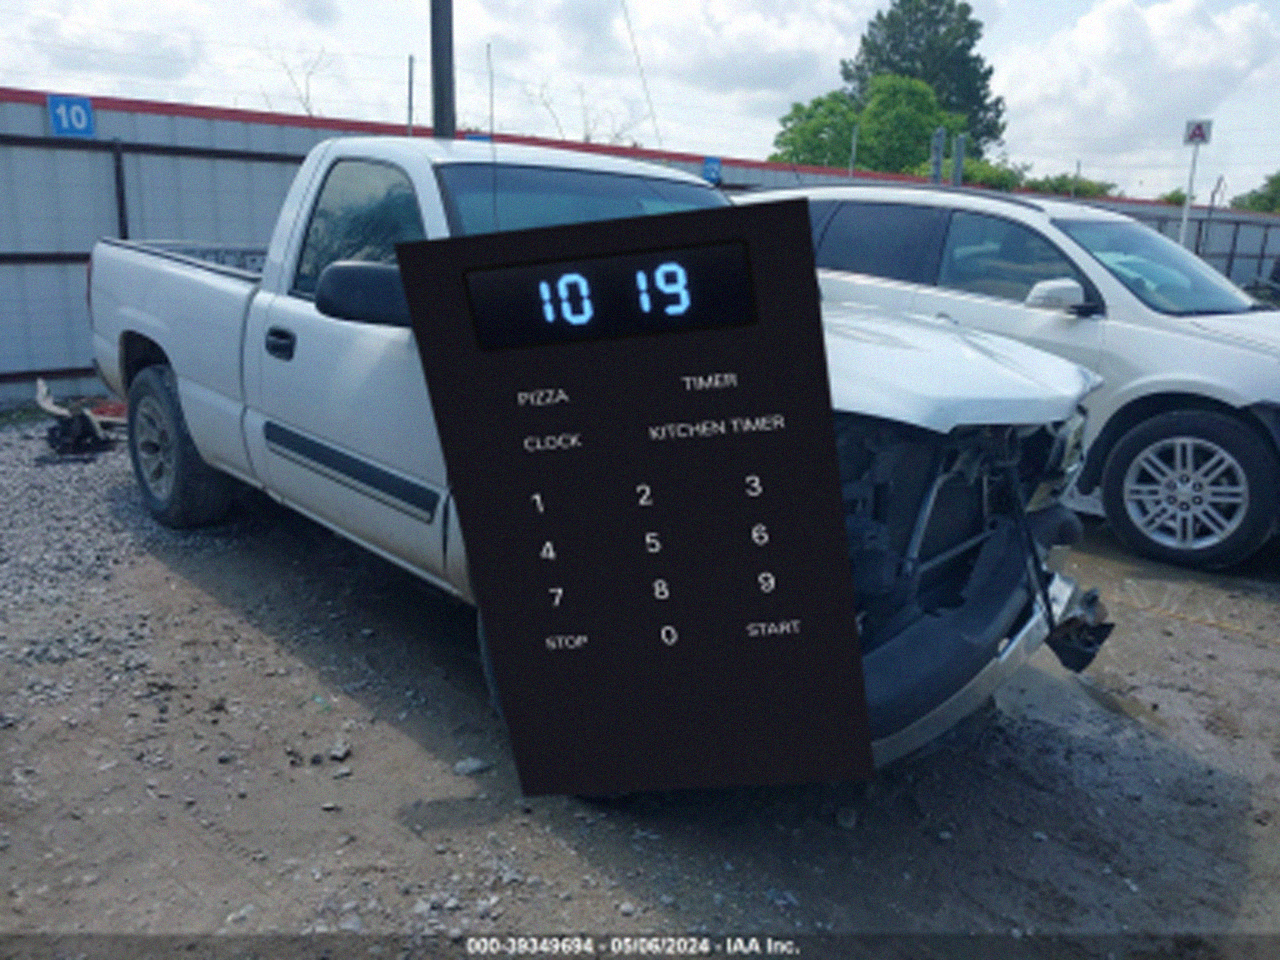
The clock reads h=10 m=19
